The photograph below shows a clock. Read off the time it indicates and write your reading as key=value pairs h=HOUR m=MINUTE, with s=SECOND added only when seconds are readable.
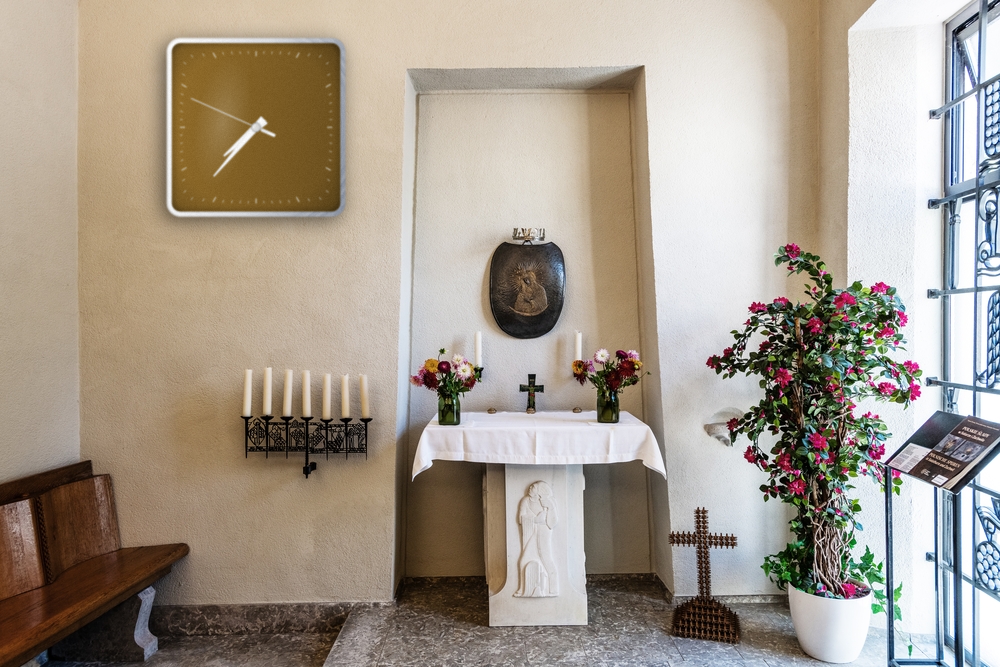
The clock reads h=7 m=36 s=49
